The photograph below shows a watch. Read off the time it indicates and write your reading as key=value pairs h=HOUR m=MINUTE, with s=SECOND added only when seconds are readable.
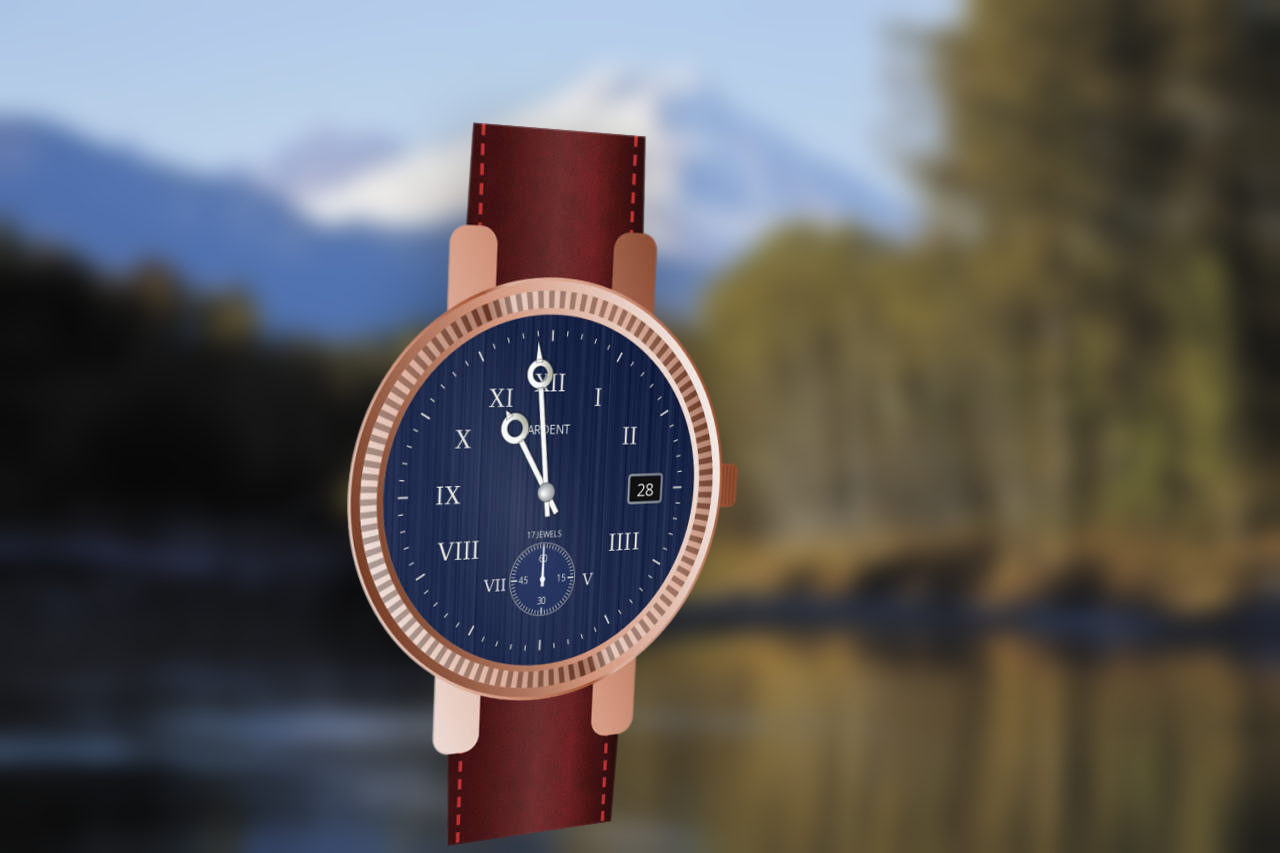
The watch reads h=10 m=59 s=0
